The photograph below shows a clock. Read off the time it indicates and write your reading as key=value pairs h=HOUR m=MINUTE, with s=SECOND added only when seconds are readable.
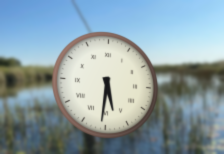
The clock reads h=5 m=31
